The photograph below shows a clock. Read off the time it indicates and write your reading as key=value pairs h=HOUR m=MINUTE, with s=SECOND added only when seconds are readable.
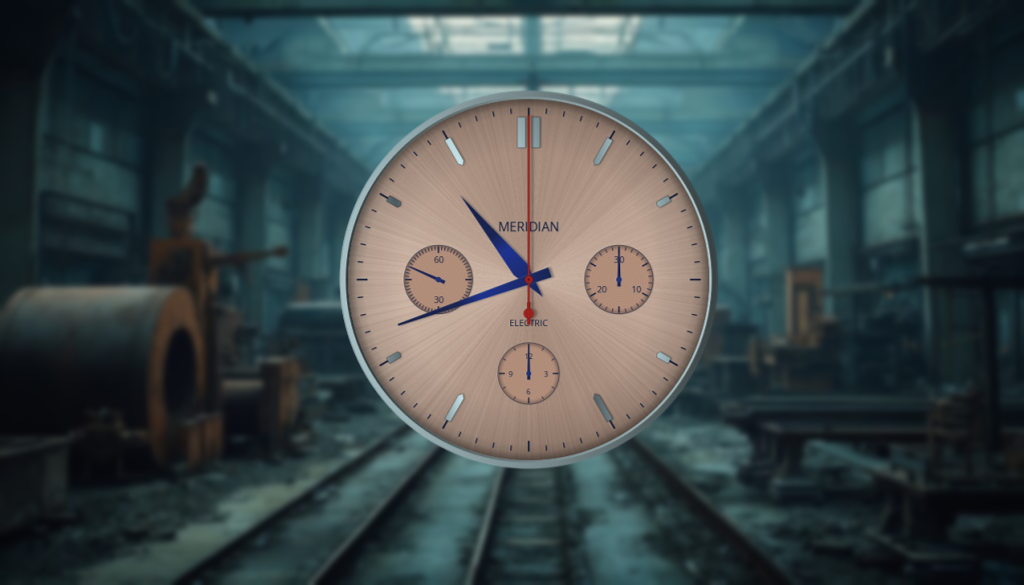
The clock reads h=10 m=41 s=49
